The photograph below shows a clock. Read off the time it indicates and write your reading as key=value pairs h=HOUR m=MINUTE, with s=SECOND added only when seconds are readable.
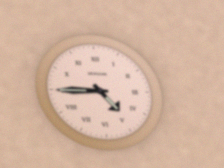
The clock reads h=4 m=45
